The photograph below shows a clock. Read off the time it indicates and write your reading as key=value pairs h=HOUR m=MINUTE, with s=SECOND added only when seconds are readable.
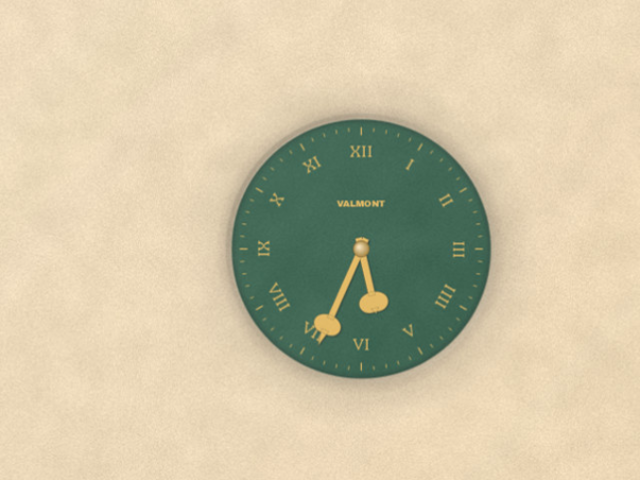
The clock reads h=5 m=34
